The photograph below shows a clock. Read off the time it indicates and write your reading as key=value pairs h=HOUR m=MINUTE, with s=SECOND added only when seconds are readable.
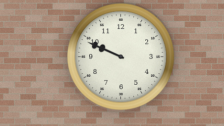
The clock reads h=9 m=49
